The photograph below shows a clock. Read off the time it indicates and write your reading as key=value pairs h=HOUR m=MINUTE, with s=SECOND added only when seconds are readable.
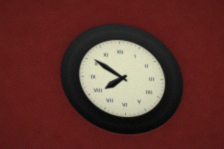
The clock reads h=7 m=51
